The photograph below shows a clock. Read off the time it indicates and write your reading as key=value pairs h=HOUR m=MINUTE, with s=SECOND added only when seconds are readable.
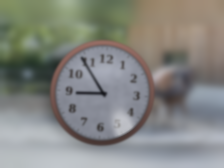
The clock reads h=8 m=54
